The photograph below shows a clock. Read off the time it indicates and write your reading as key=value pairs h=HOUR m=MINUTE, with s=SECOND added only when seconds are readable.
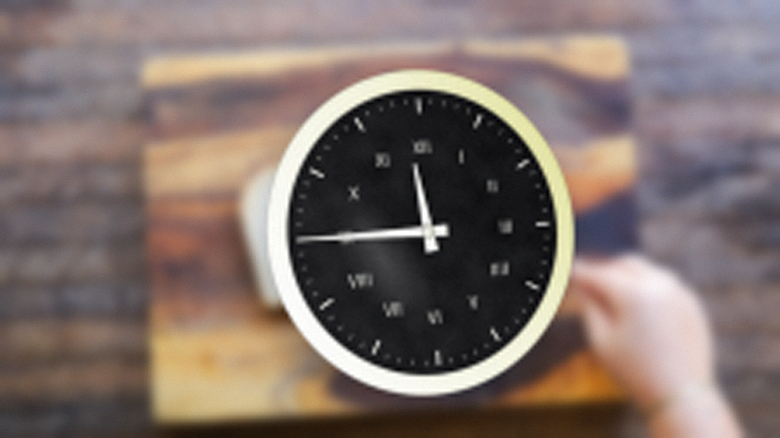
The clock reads h=11 m=45
